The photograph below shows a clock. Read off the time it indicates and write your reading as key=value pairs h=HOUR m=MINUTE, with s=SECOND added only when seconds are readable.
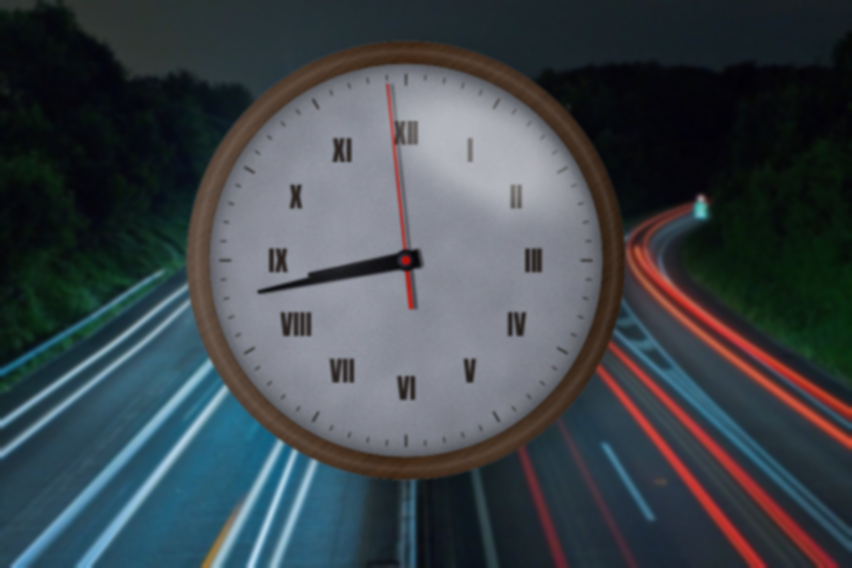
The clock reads h=8 m=42 s=59
